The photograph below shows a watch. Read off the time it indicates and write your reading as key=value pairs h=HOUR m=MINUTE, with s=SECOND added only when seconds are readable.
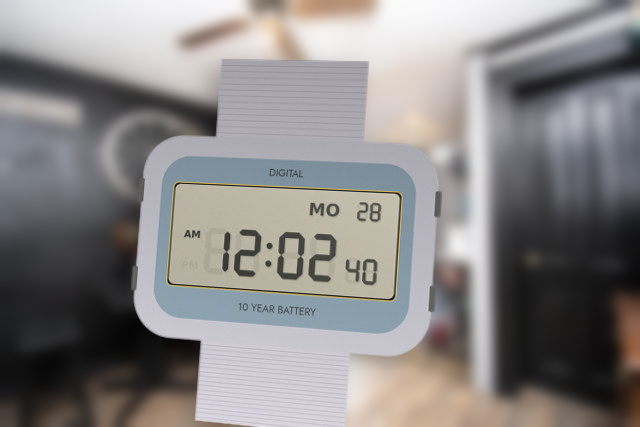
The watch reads h=12 m=2 s=40
